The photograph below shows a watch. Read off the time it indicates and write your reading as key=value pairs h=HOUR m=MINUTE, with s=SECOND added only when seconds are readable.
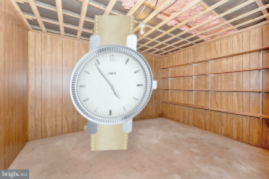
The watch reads h=4 m=54
